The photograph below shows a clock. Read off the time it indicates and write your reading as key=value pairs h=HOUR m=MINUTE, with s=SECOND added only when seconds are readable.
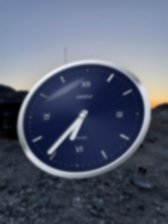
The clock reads h=6 m=36
